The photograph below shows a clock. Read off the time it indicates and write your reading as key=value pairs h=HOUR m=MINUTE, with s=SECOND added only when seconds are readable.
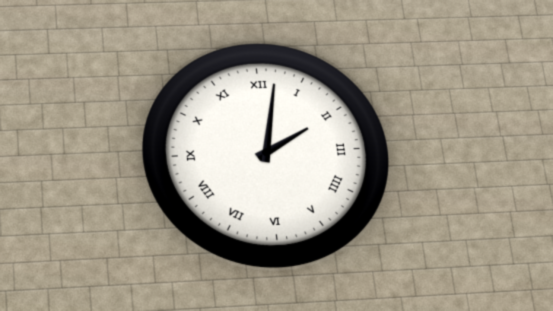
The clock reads h=2 m=2
